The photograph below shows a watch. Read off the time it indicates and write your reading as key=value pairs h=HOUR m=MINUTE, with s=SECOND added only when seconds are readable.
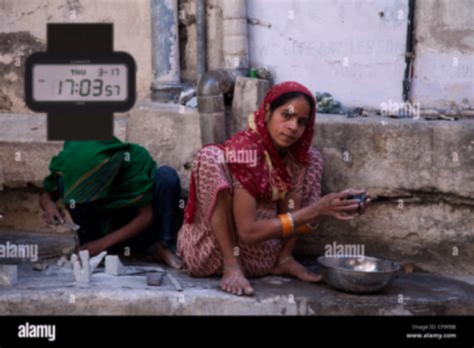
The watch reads h=17 m=3
